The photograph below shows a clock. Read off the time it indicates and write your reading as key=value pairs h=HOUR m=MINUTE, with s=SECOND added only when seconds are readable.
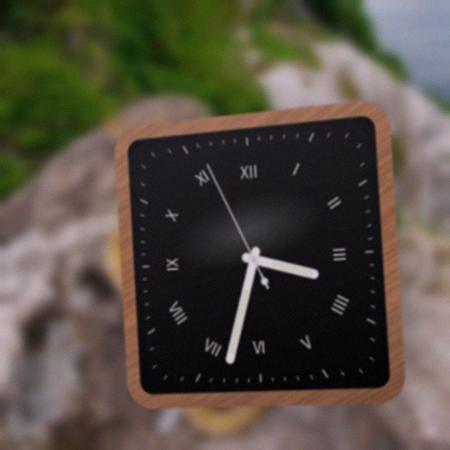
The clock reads h=3 m=32 s=56
